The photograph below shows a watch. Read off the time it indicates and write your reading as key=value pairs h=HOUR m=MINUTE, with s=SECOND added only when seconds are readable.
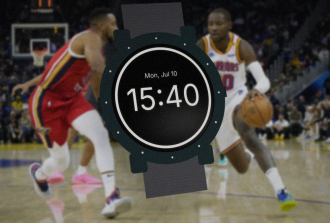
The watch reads h=15 m=40
